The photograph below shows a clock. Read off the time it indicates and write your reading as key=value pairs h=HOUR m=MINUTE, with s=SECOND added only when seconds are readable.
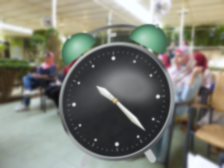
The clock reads h=10 m=23
